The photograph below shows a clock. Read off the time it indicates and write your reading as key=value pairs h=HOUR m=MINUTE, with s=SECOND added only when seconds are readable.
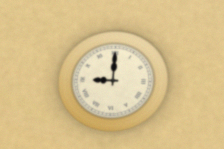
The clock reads h=9 m=0
